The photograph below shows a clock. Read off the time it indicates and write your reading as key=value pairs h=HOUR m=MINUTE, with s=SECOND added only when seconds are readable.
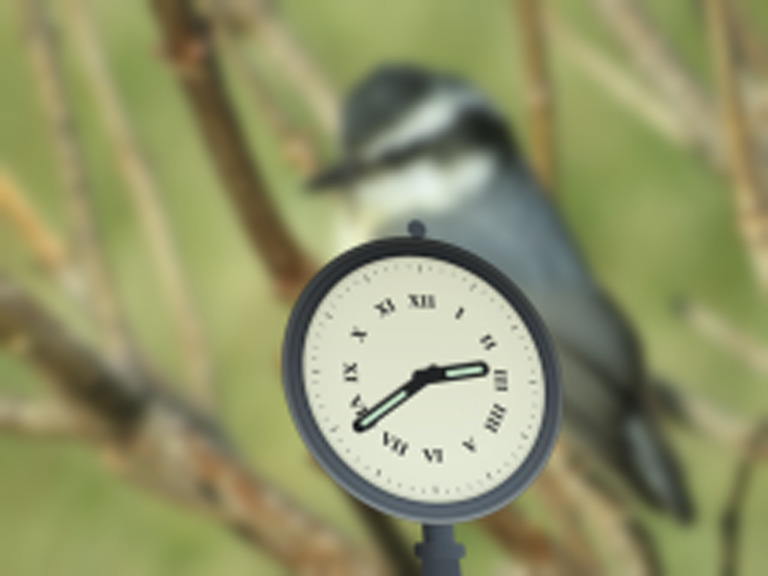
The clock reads h=2 m=39
